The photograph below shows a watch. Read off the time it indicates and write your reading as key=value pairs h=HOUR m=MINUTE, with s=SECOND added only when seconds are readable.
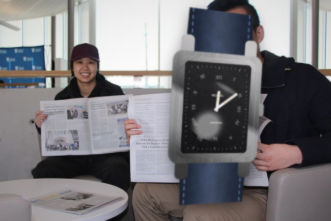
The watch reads h=12 m=9
